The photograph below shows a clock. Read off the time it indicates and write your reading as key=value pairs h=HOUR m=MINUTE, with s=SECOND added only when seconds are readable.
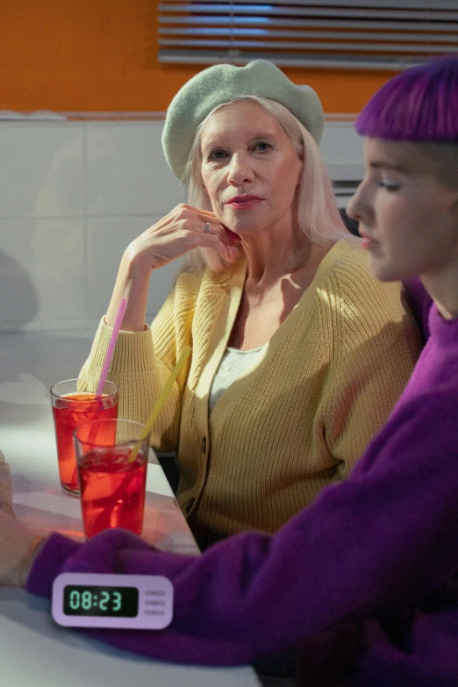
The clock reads h=8 m=23
